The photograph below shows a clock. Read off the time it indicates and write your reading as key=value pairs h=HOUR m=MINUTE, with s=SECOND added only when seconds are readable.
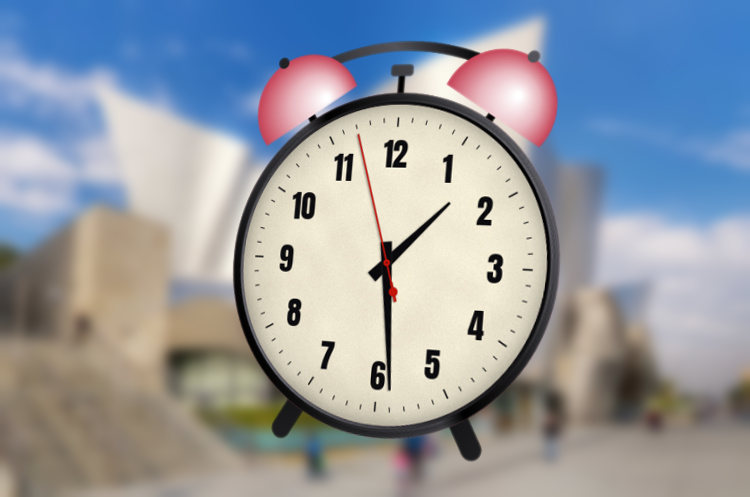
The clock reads h=1 m=28 s=57
